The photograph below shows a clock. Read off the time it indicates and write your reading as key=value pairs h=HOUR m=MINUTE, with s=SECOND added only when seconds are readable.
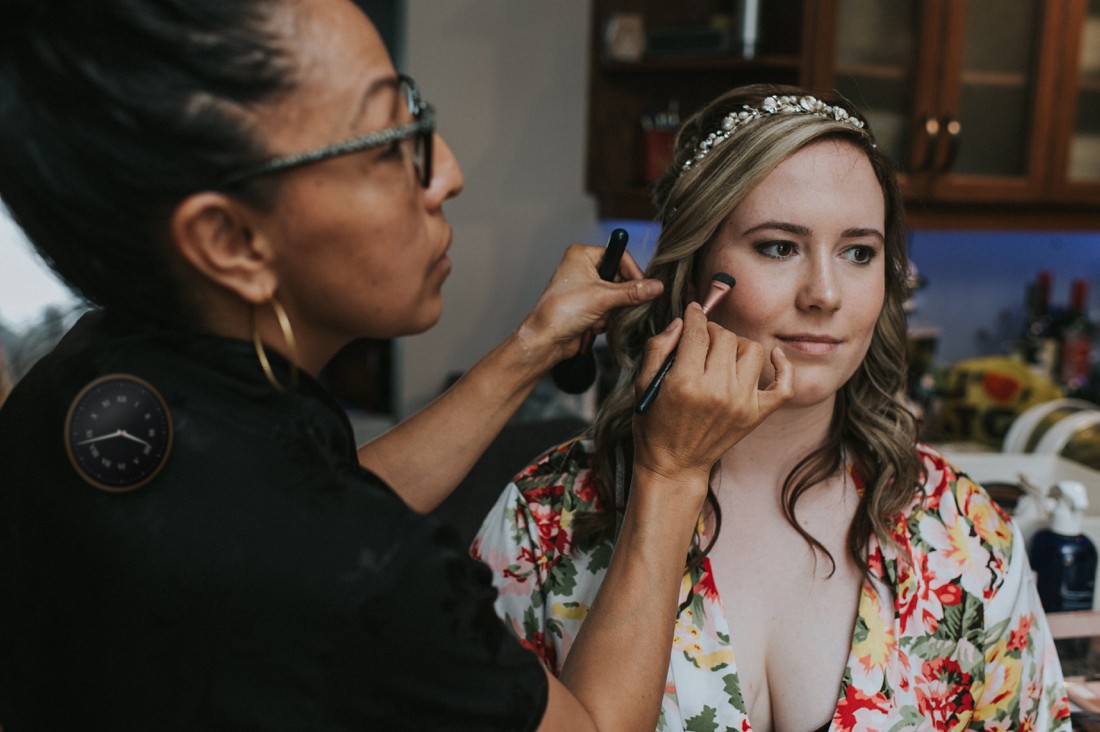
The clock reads h=3 m=43
